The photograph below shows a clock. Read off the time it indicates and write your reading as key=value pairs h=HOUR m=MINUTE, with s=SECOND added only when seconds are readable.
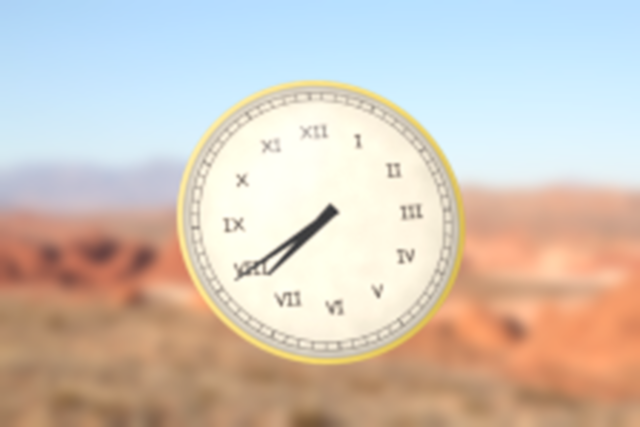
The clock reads h=7 m=40
